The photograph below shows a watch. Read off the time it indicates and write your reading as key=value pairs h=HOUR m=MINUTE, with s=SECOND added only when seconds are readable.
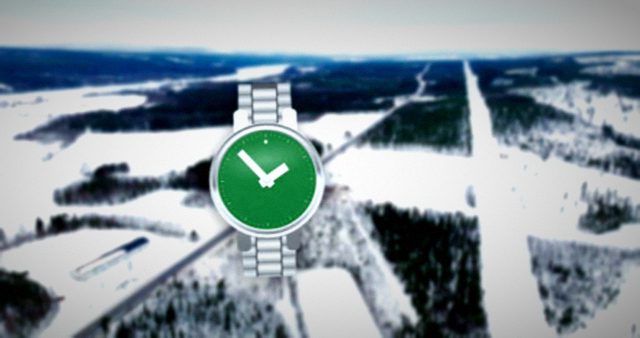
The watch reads h=1 m=53
